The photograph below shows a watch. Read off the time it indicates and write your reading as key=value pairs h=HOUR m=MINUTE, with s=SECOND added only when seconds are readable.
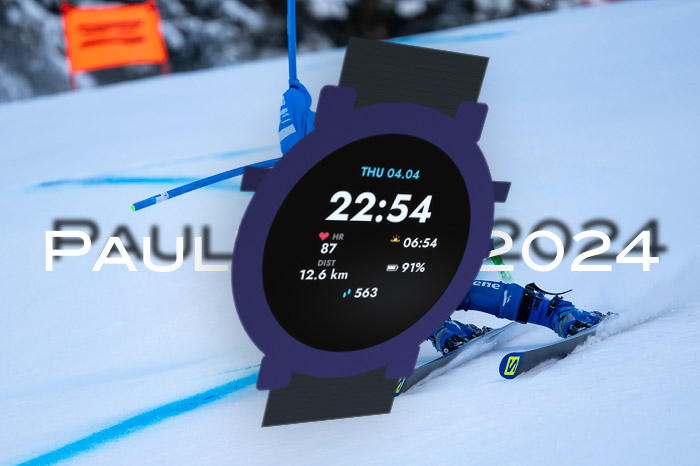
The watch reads h=22 m=54
